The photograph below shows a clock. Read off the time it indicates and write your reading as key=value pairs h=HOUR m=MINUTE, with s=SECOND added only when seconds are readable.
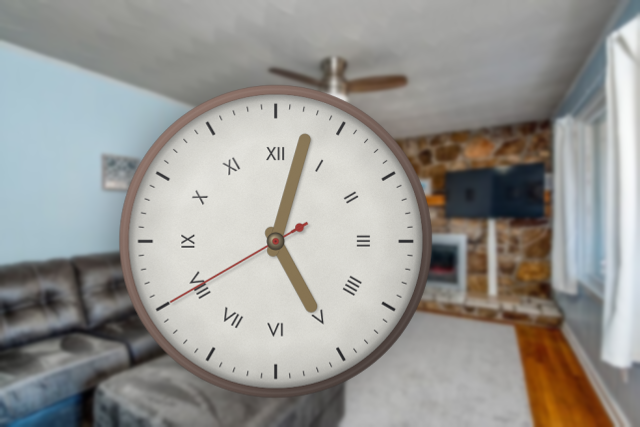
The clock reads h=5 m=2 s=40
